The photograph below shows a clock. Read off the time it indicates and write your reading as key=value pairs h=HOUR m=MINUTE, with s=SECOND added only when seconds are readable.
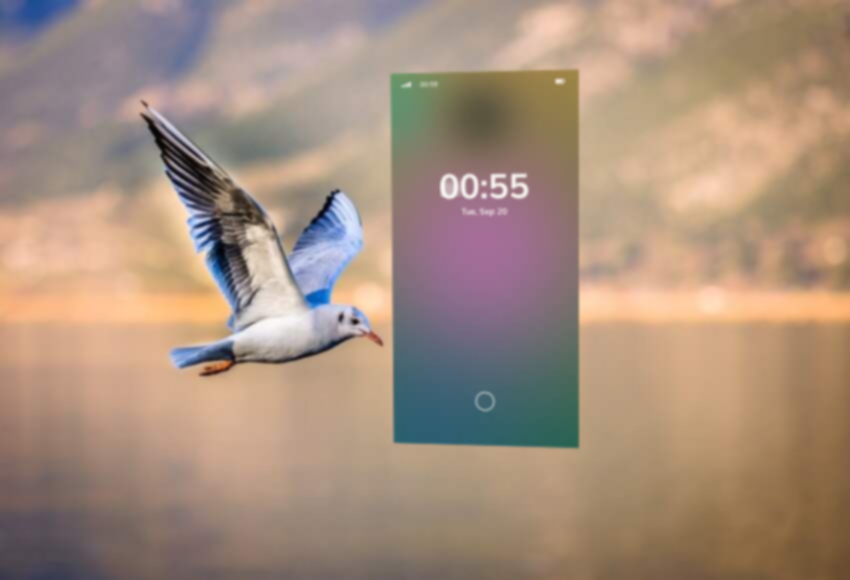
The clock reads h=0 m=55
